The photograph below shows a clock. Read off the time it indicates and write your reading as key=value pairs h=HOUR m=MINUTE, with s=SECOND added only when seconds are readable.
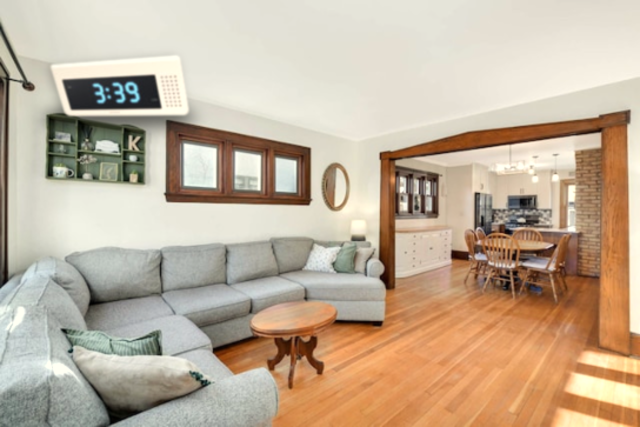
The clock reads h=3 m=39
